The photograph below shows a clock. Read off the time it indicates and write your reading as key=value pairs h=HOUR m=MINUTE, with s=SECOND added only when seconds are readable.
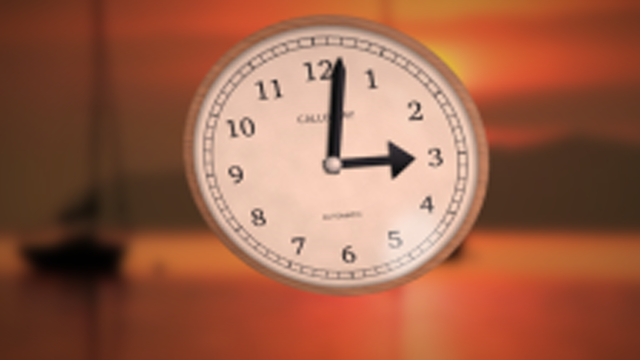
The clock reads h=3 m=2
